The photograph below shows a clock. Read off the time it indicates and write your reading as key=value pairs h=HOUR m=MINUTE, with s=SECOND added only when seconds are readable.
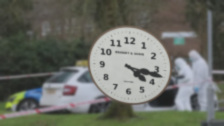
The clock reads h=4 m=17
